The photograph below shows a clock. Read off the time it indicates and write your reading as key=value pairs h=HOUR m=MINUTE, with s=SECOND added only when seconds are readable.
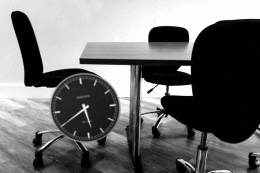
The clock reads h=5 m=40
